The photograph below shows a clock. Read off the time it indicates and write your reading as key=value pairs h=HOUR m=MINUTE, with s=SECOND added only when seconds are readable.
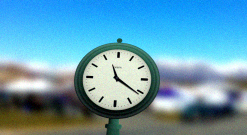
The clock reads h=11 m=21
